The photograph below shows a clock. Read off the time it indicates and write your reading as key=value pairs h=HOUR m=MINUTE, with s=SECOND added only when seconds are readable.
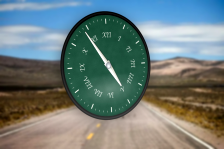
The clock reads h=4 m=54
